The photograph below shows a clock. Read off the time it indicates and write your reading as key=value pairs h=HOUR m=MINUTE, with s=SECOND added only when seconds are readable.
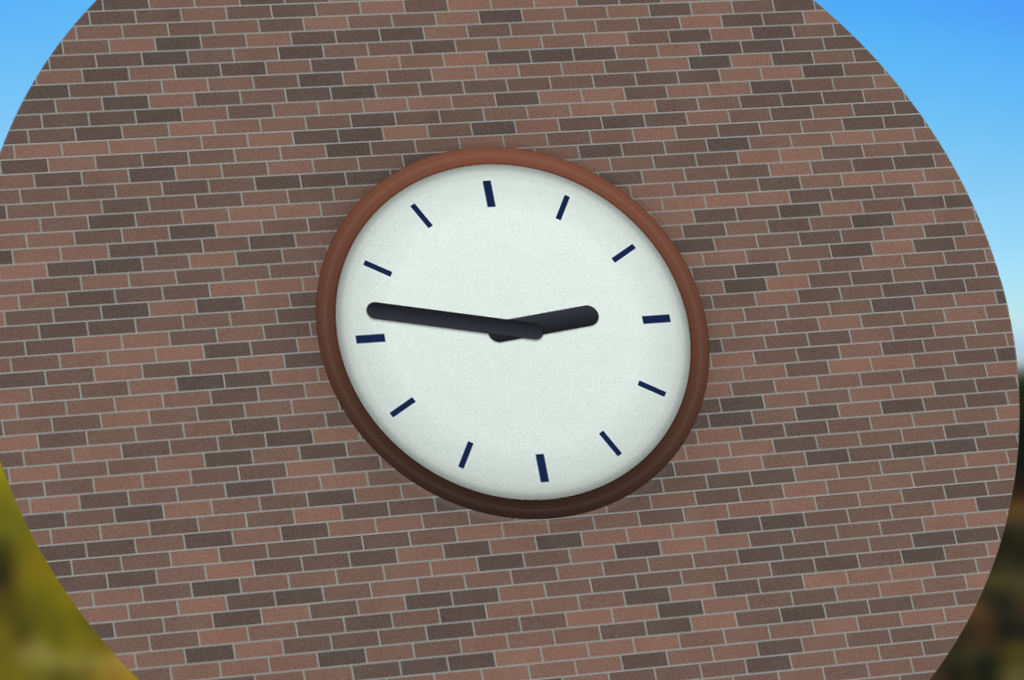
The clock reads h=2 m=47
